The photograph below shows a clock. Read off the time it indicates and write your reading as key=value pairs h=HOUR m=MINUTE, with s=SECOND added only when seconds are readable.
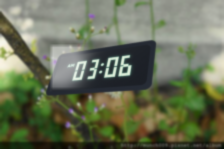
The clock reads h=3 m=6
